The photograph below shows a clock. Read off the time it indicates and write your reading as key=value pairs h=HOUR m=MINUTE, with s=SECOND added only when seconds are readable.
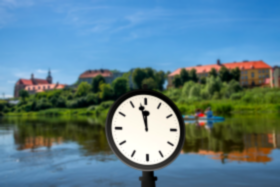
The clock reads h=11 m=58
